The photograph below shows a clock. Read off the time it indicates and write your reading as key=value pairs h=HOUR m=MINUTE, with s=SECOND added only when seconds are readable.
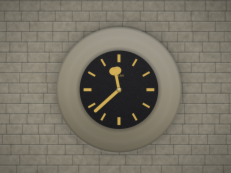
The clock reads h=11 m=38
